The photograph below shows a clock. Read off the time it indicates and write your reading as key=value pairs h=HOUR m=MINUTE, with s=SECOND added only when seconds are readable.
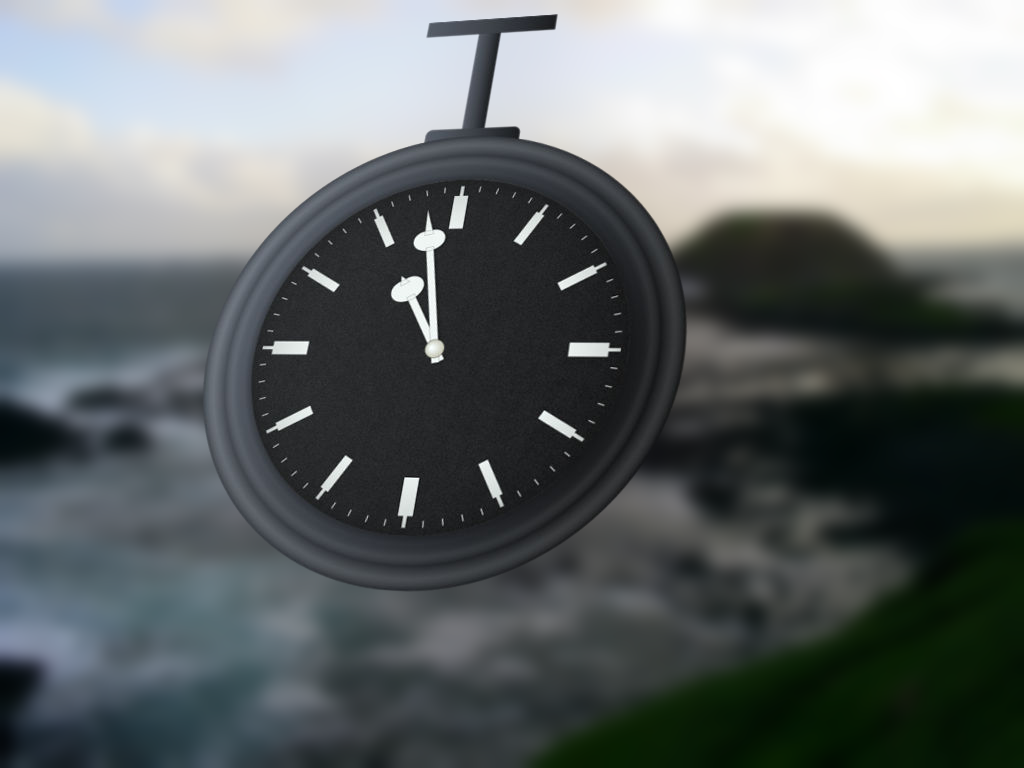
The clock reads h=10 m=58
